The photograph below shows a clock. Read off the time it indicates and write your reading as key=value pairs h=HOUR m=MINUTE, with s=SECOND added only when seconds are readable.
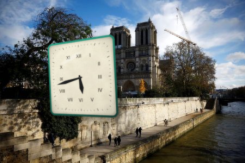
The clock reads h=5 m=43
